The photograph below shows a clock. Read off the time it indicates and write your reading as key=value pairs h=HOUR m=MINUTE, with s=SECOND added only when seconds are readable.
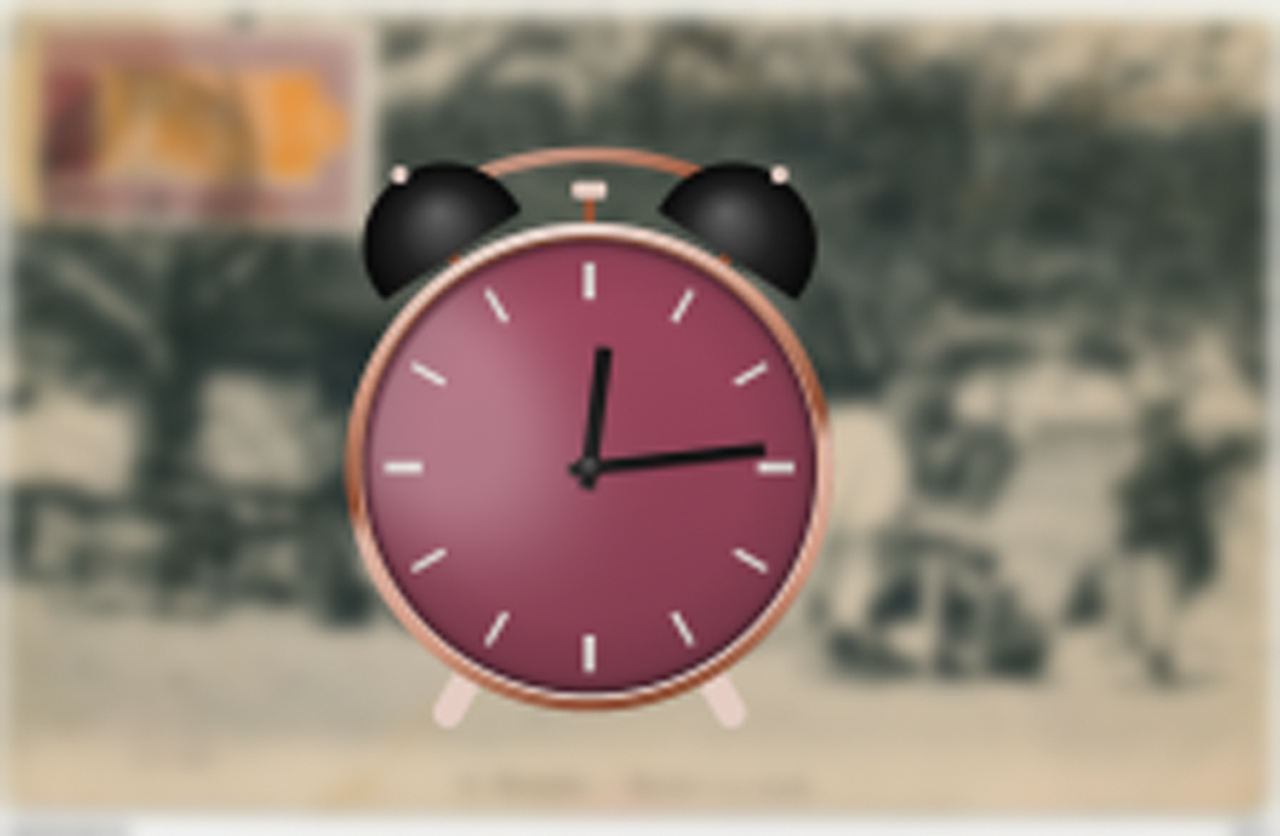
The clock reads h=12 m=14
